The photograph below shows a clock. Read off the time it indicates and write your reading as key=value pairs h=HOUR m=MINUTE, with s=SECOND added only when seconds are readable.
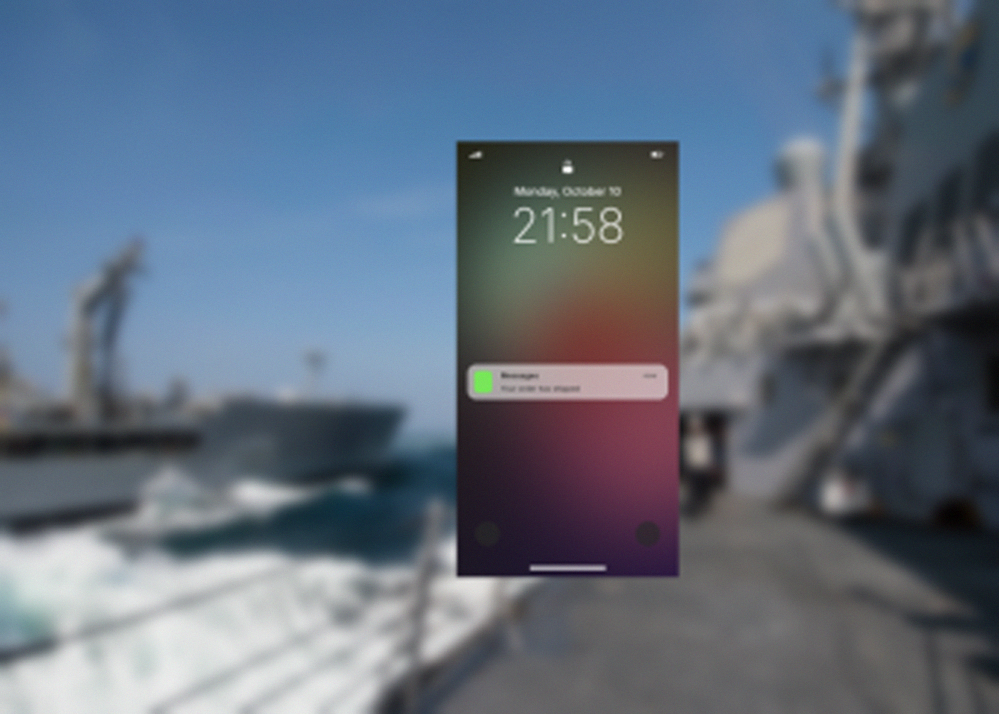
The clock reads h=21 m=58
